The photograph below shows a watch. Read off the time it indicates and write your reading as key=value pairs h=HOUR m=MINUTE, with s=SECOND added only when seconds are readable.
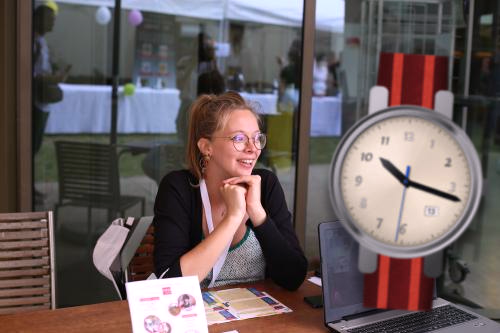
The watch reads h=10 m=17 s=31
